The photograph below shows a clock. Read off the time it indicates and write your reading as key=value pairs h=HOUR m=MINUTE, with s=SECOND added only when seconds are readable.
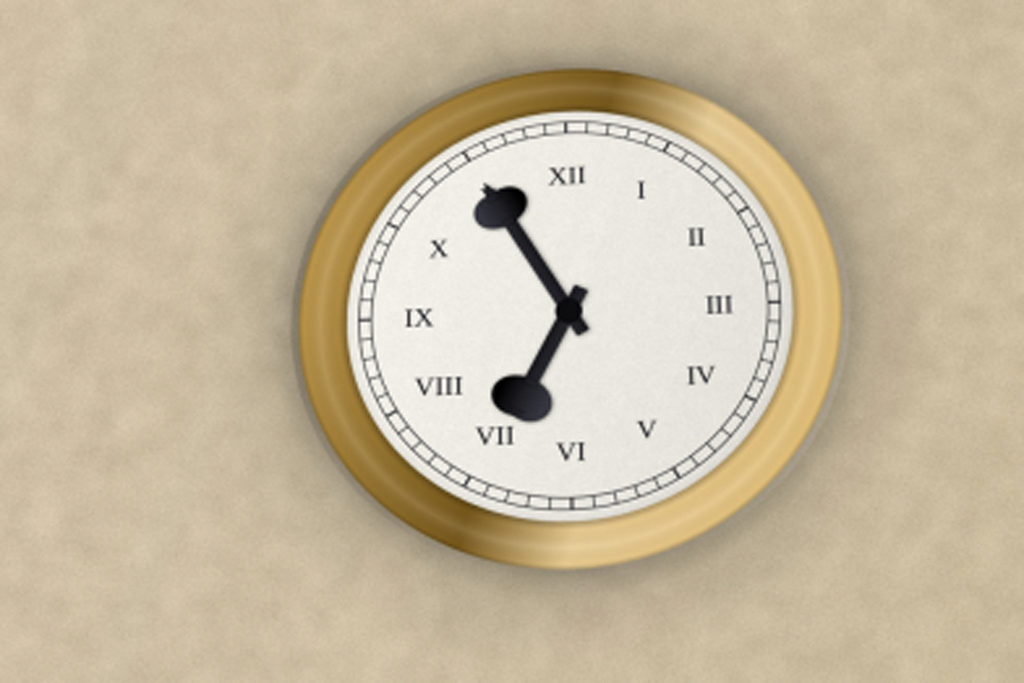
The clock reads h=6 m=55
